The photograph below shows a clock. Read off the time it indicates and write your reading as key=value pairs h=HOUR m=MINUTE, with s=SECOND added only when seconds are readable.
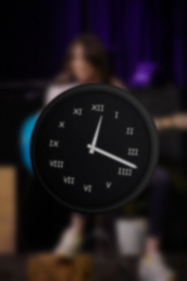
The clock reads h=12 m=18
